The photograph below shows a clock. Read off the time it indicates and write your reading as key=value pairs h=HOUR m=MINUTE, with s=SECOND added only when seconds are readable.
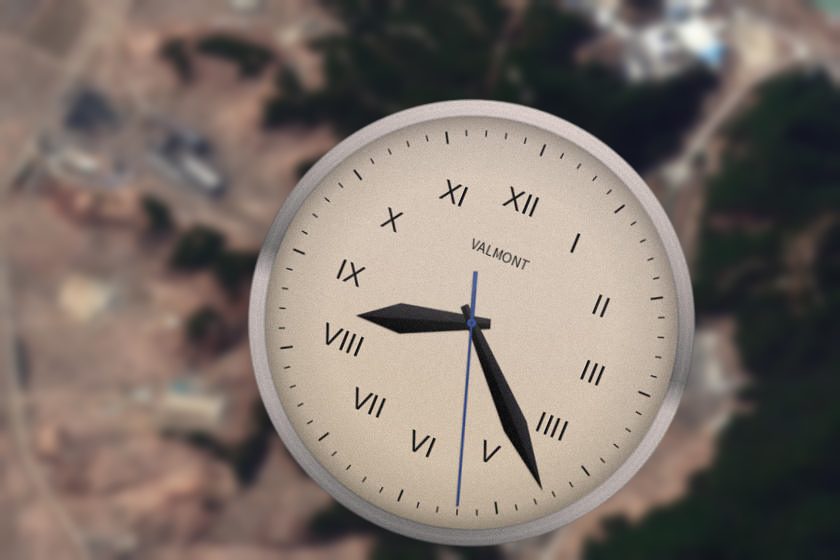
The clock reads h=8 m=22 s=27
